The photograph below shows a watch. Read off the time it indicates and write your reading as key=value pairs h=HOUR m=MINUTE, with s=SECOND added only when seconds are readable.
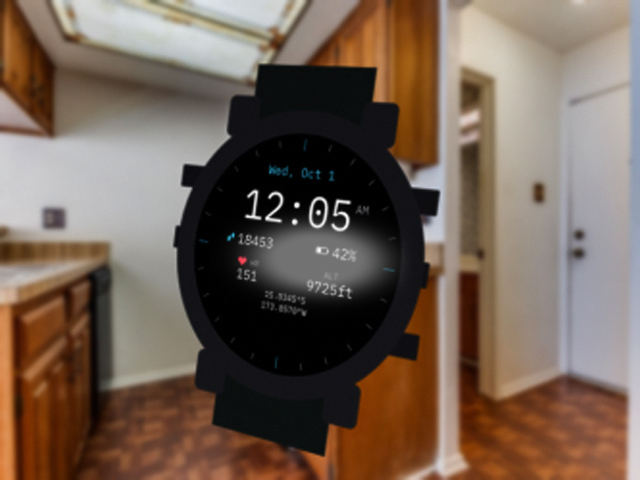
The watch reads h=12 m=5
